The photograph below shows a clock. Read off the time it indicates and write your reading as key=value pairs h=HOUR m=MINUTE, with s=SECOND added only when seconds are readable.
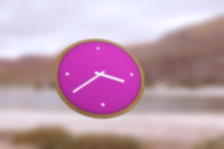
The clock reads h=3 m=39
